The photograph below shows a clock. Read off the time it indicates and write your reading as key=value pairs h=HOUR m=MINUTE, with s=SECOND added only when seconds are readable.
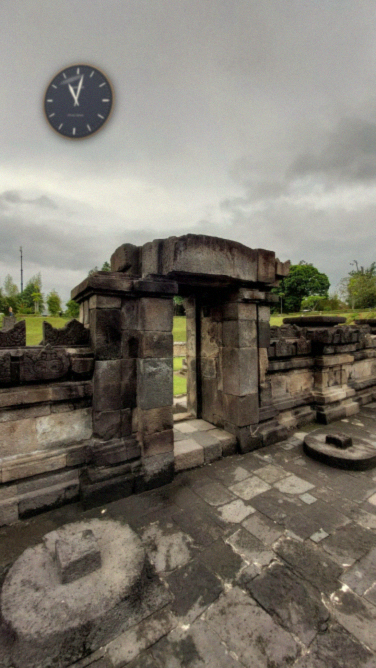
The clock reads h=11 m=2
